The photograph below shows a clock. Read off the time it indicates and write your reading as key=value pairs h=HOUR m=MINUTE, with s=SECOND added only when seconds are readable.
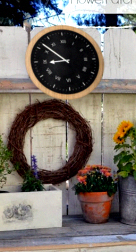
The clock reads h=8 m=52
